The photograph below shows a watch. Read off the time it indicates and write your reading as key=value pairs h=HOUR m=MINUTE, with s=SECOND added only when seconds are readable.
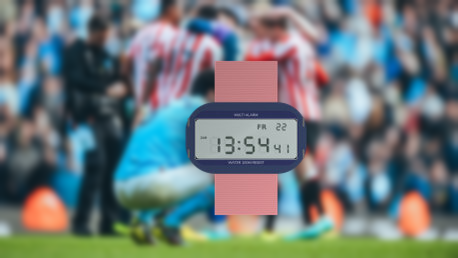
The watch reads h=13 m=54 s=41
